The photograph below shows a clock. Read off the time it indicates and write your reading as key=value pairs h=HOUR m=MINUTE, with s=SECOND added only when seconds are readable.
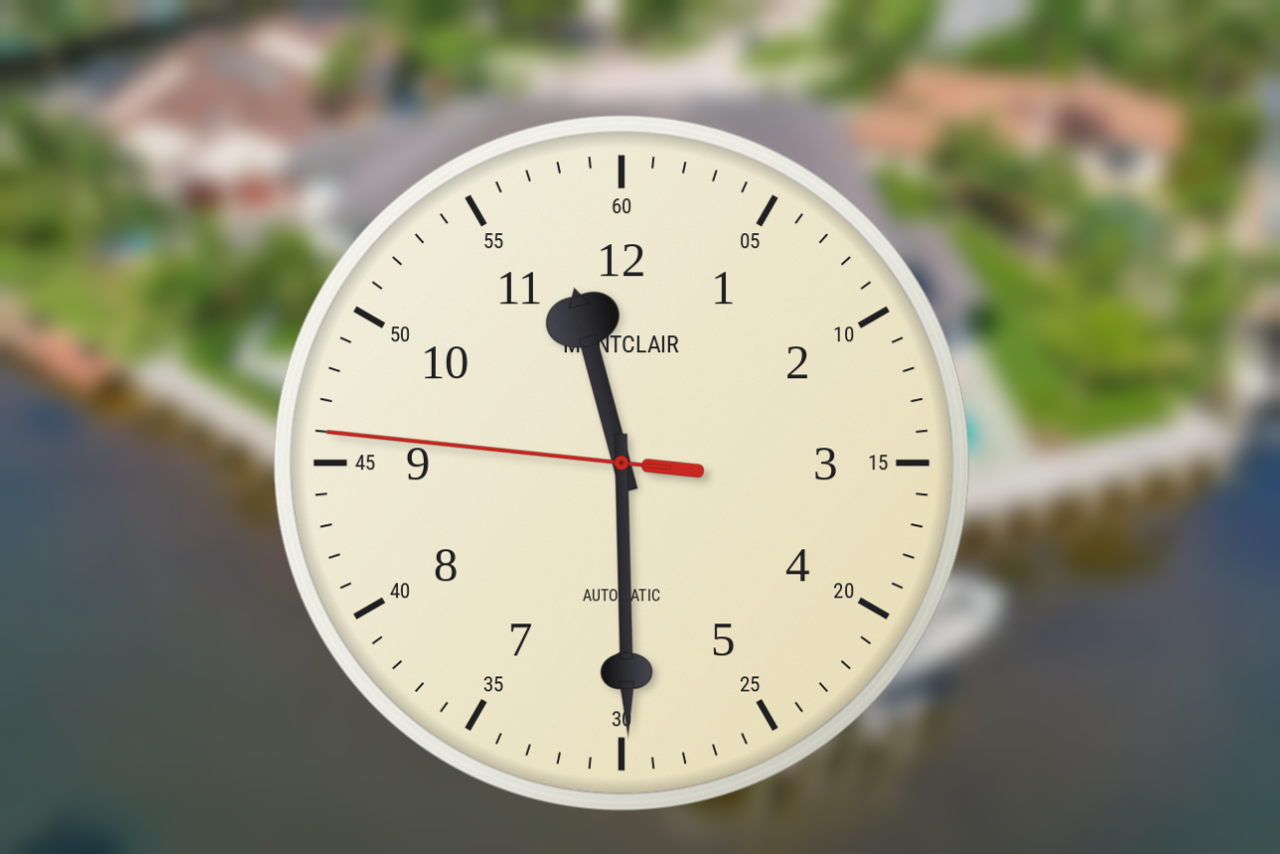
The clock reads h=11 m=29 s=46
